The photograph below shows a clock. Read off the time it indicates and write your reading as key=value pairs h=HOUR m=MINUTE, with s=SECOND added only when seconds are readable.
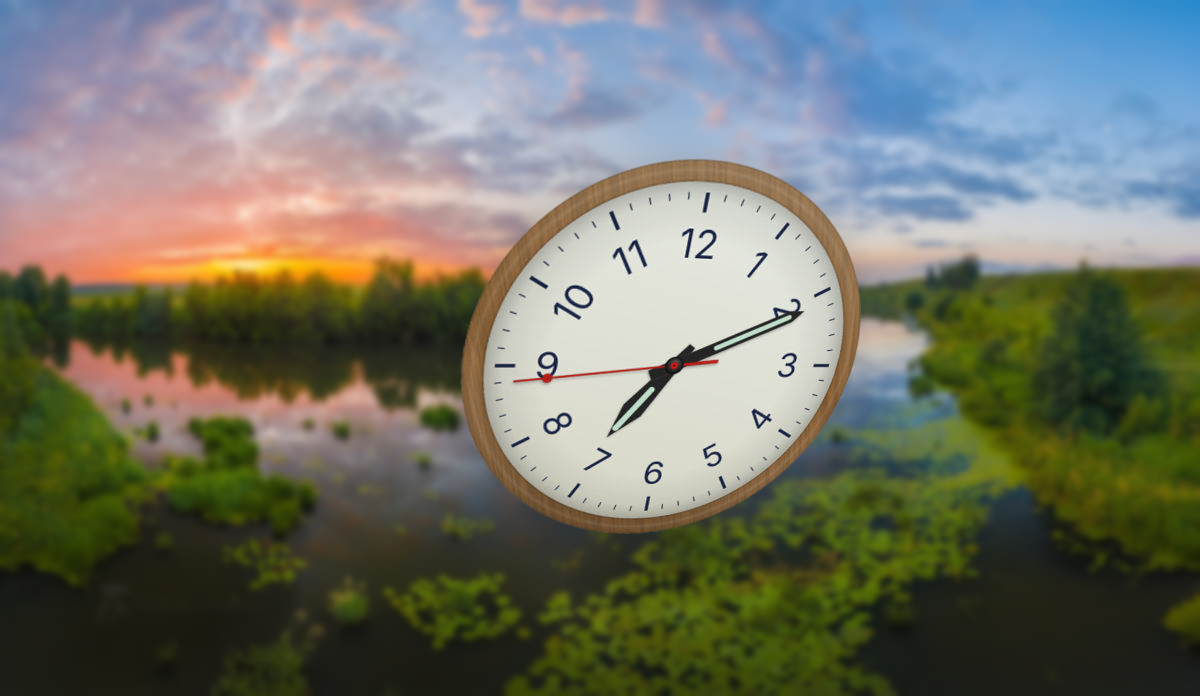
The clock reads h=7 m=10 s=44
